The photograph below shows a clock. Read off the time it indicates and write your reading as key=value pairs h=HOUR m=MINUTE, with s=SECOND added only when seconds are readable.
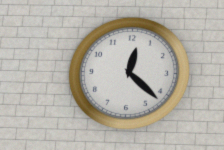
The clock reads h=12 m=22
